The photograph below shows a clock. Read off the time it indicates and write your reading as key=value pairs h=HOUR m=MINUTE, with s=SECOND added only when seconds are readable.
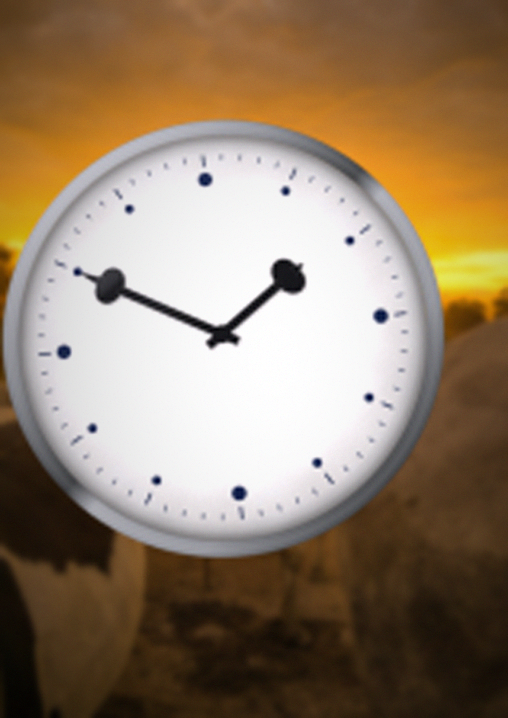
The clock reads h=1 m=50
